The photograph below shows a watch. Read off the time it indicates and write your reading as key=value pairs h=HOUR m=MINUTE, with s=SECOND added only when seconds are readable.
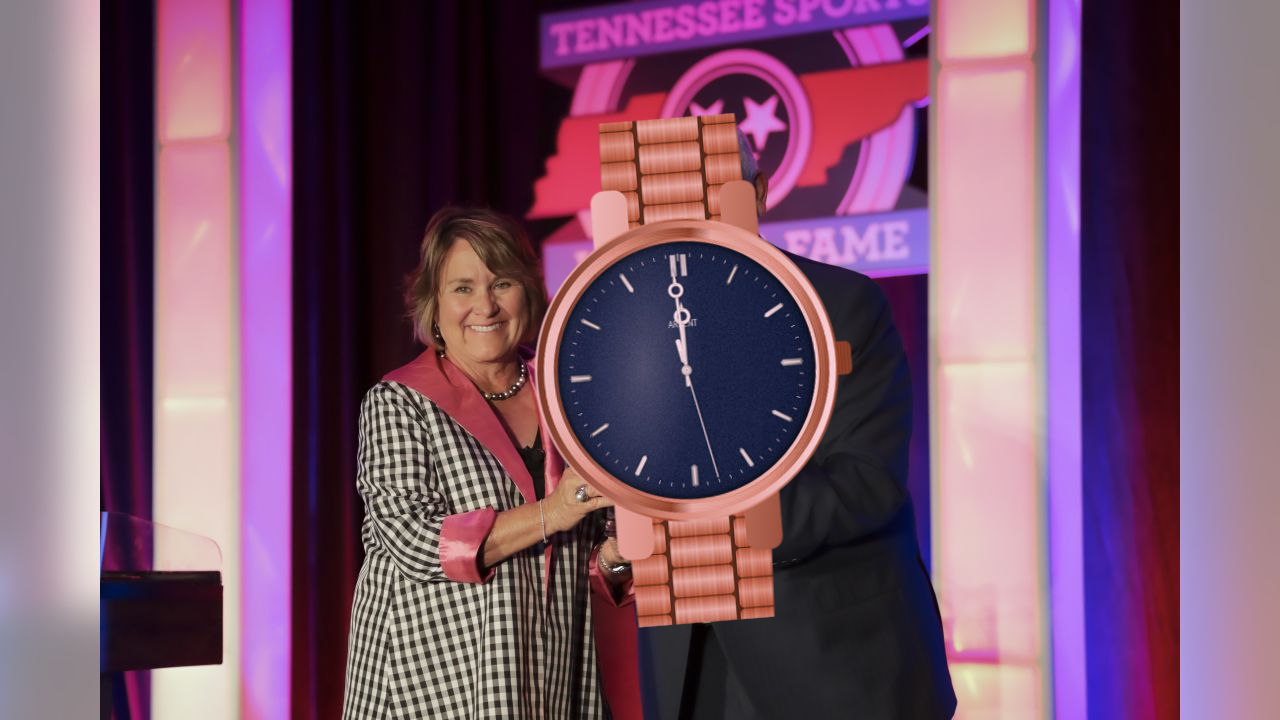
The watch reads h=11 m=59 s=28
